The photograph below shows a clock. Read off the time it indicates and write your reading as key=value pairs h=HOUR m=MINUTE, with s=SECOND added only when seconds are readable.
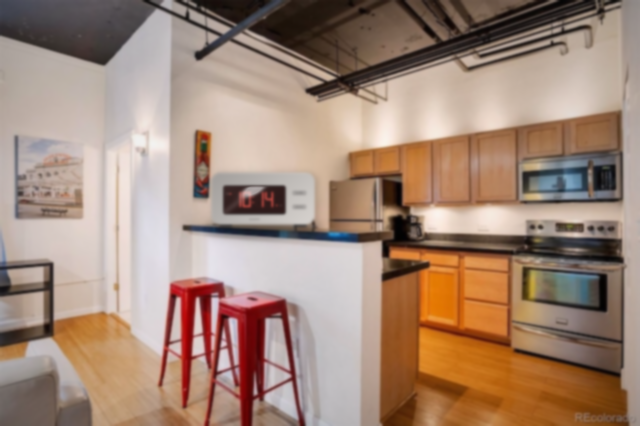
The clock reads h=10 m=14
